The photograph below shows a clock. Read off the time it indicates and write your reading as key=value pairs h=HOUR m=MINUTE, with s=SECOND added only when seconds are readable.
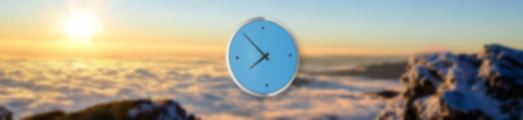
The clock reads h=7 m=53
